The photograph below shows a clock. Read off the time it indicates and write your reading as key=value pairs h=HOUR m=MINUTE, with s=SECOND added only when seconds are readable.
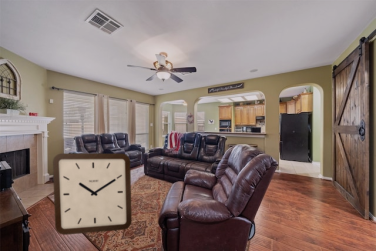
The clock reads h=10 m=10
